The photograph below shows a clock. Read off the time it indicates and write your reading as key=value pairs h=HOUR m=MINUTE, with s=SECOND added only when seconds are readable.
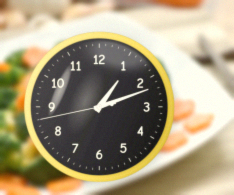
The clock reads h=1 m=11 s=43
